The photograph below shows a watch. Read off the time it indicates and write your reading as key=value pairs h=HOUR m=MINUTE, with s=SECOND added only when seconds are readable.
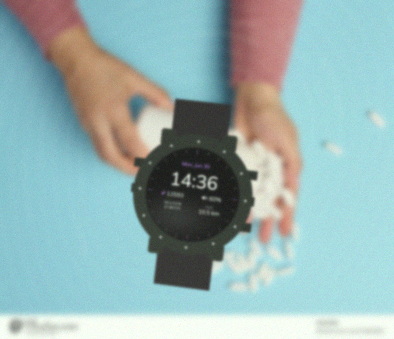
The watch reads h=14 m=36
